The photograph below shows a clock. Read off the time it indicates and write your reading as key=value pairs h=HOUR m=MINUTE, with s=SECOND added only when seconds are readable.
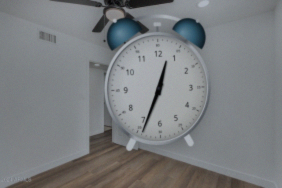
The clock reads h=12 m=34
